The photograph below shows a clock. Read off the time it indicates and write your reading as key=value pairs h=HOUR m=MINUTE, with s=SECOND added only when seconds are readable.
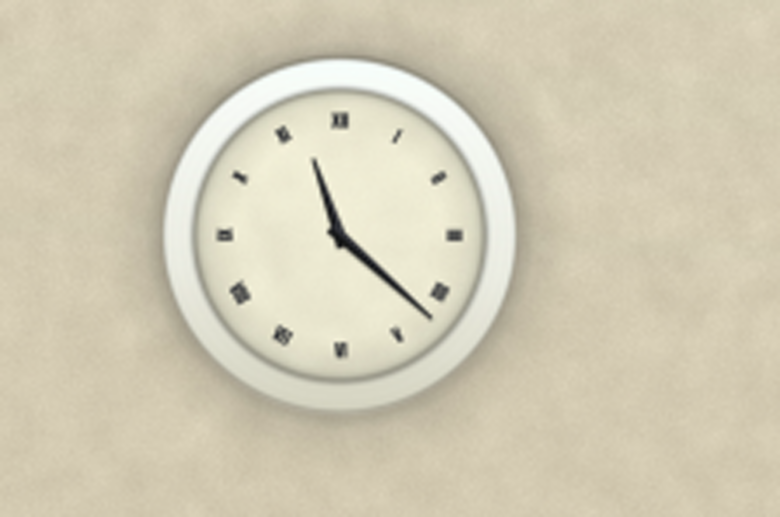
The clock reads h=11 m=22
